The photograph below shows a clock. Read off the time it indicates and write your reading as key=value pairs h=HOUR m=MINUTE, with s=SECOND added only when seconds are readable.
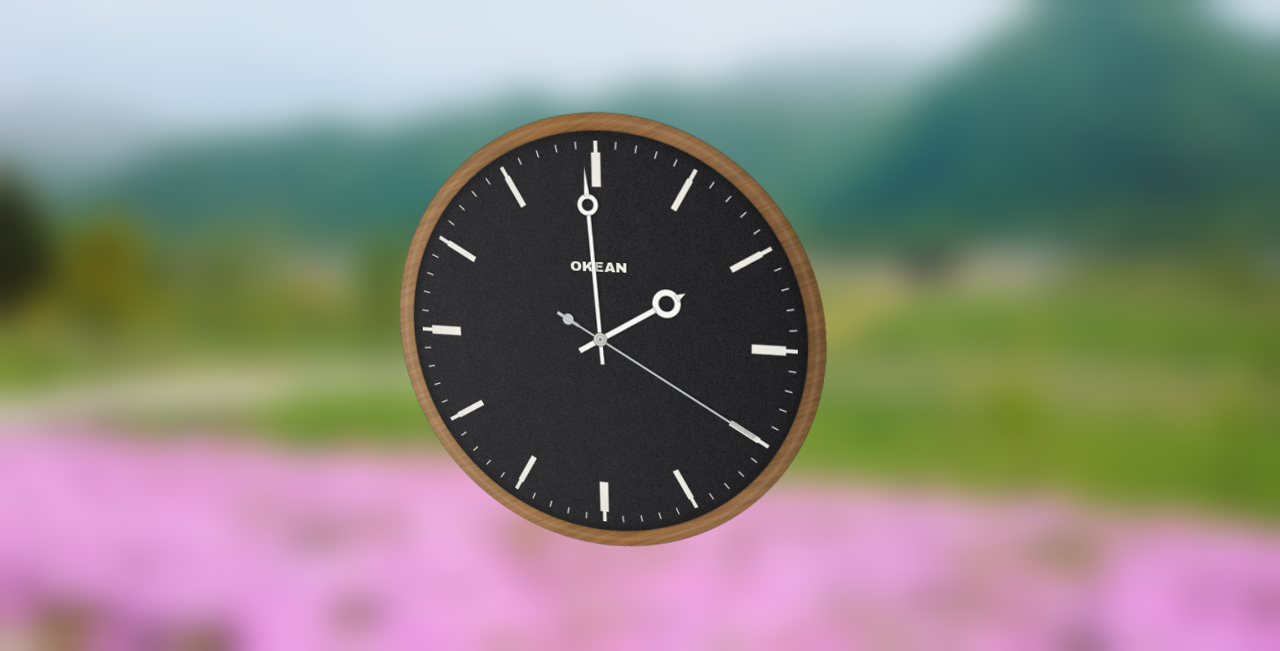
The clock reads h=1 m=59 s=20
